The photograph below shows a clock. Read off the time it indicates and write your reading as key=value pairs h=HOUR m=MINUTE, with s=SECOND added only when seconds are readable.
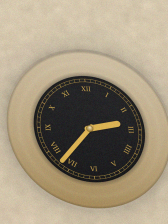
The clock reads h=2 m=37
